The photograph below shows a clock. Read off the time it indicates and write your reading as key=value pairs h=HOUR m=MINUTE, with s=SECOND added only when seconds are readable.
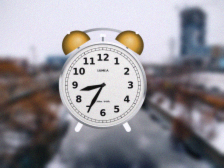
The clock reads h=8 m=35
